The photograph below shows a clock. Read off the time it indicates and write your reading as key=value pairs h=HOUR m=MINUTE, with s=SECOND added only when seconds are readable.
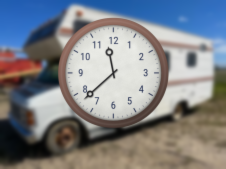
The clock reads h=11 m=38
